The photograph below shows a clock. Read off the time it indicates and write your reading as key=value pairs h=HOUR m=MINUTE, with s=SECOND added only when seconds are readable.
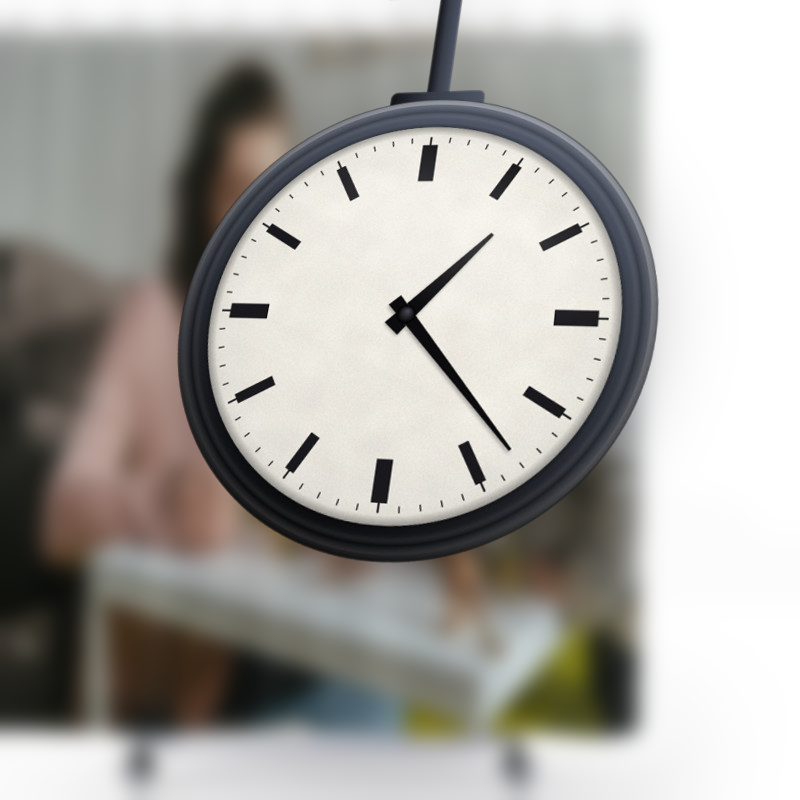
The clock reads h=1 m=23
